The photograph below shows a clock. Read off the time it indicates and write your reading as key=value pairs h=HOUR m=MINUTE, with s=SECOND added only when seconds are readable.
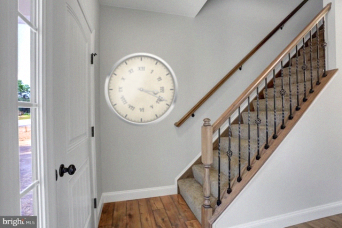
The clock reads h=3 m=19
